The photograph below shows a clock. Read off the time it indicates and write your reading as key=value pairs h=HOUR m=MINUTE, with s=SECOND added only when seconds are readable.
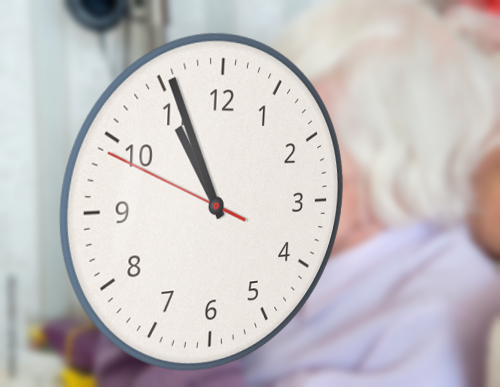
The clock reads h=10 m=55 s=49
